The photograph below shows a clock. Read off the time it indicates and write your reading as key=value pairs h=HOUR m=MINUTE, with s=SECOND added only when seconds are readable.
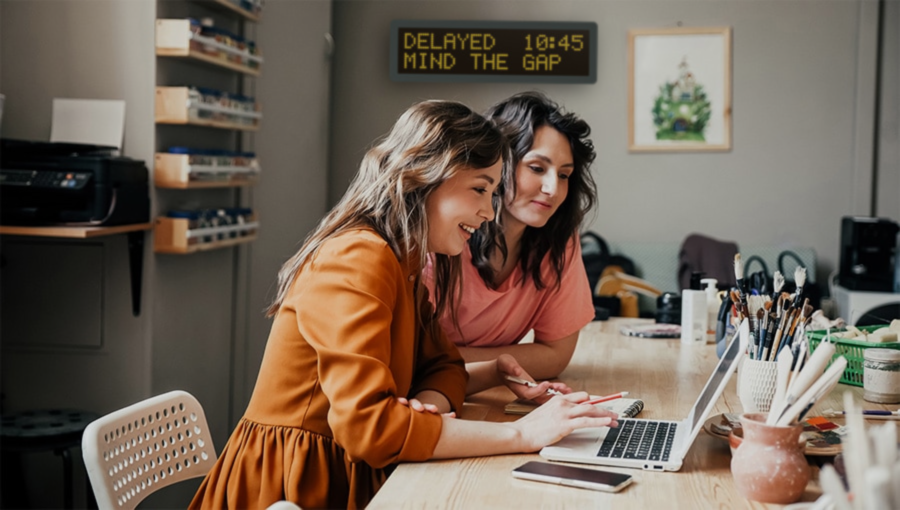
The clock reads h=10 m=45
